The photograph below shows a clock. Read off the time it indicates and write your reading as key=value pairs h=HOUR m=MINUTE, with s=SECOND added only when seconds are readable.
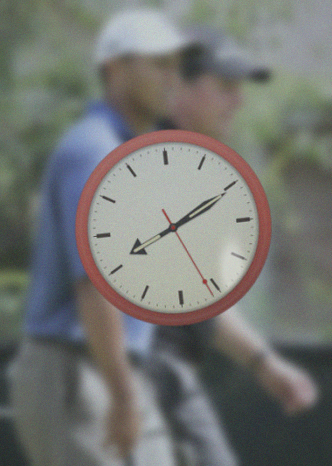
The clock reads h=8 m=10 s=26
